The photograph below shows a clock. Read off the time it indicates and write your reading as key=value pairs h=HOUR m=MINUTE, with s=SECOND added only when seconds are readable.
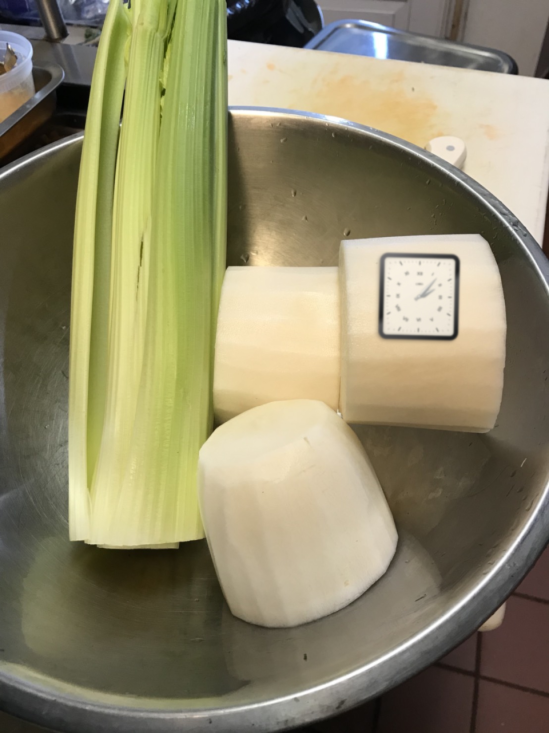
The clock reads h=2 m=7
